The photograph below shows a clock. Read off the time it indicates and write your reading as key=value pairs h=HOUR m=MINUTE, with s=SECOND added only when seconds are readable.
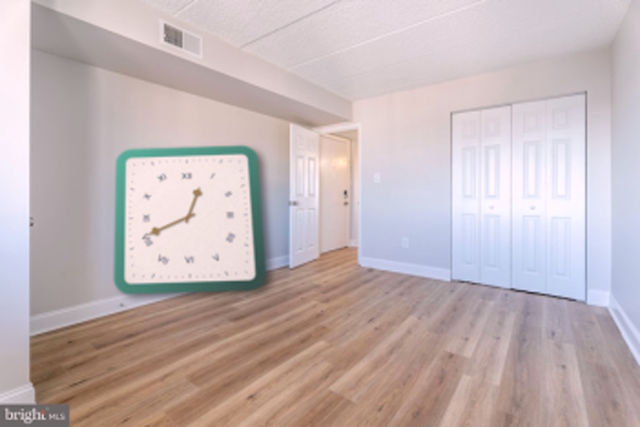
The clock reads h=12 m=41
